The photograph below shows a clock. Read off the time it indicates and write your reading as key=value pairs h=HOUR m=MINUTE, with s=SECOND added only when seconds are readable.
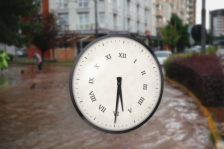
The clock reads h=5 m=30
